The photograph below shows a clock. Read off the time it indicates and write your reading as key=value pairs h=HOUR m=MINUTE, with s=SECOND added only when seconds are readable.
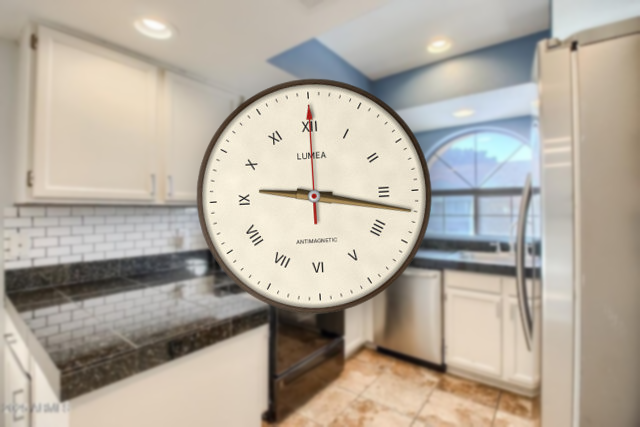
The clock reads h=9 m=17 s=0
